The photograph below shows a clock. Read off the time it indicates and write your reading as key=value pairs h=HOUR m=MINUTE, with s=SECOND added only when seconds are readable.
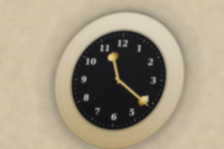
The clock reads h=11 m=21
